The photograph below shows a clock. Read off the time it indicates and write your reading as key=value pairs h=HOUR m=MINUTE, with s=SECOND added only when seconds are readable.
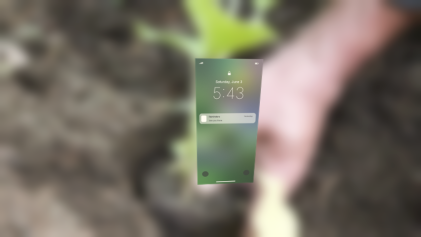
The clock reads h=5 m=43
